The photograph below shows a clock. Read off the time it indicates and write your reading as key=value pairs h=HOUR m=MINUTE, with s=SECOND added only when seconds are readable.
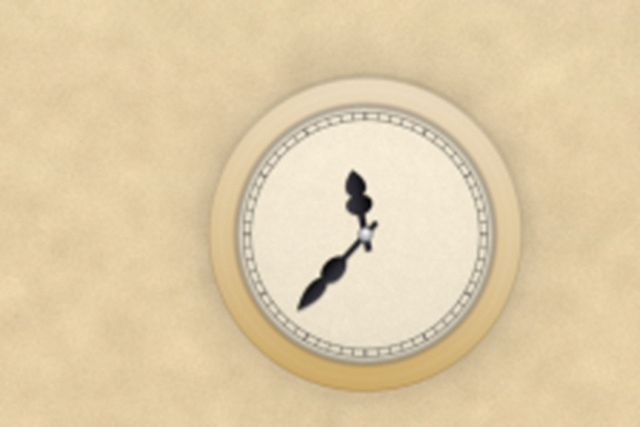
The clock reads h=11 m=37
